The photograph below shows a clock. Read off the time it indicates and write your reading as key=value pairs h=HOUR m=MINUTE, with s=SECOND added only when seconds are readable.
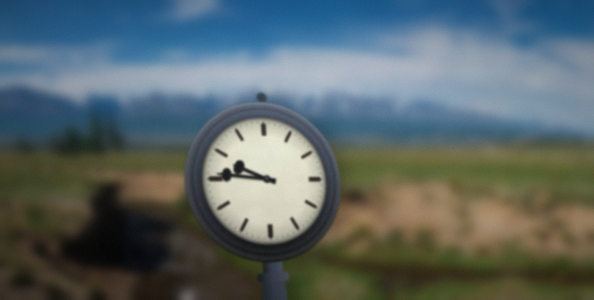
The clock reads h=9 m=46
